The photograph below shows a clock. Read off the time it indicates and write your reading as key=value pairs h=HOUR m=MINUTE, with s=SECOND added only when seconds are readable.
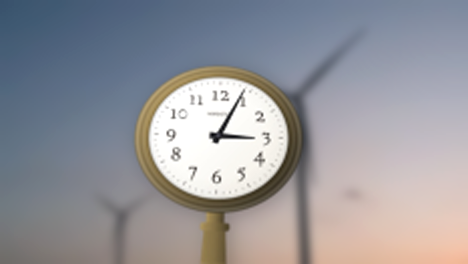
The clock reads h=3 m=4
